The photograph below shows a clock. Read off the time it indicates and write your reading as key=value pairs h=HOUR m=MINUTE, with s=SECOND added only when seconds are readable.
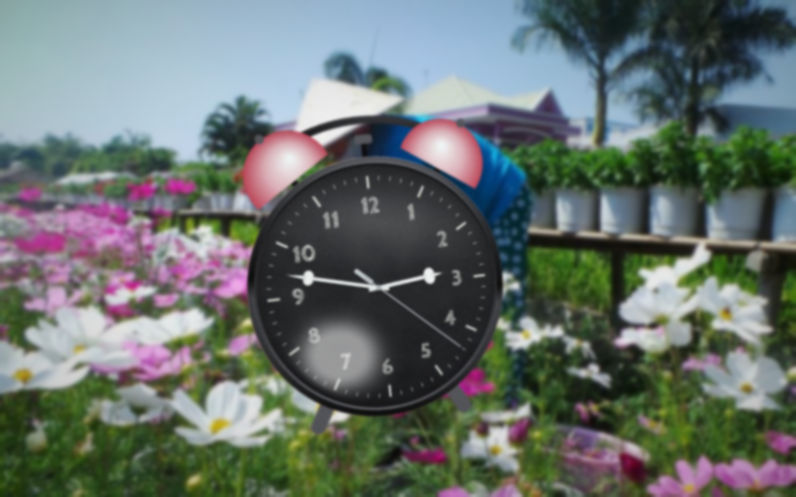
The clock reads h=2 m=47 s=22
